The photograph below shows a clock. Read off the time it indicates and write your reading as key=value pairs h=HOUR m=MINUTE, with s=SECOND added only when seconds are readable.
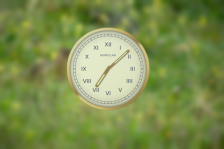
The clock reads h=7 m=8
